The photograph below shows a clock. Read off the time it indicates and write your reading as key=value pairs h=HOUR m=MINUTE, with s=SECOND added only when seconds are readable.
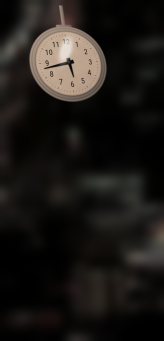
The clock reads h=5 m=43
